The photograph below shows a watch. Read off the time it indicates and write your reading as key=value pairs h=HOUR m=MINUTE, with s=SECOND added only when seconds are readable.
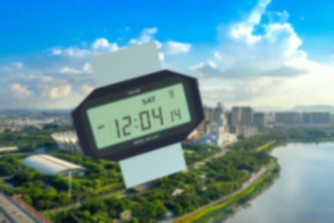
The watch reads h=12 m=4 s=14
